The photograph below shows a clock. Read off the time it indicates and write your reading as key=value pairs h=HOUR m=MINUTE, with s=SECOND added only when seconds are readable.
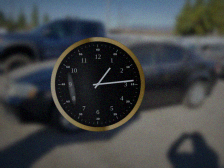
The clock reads h=1 m=14
